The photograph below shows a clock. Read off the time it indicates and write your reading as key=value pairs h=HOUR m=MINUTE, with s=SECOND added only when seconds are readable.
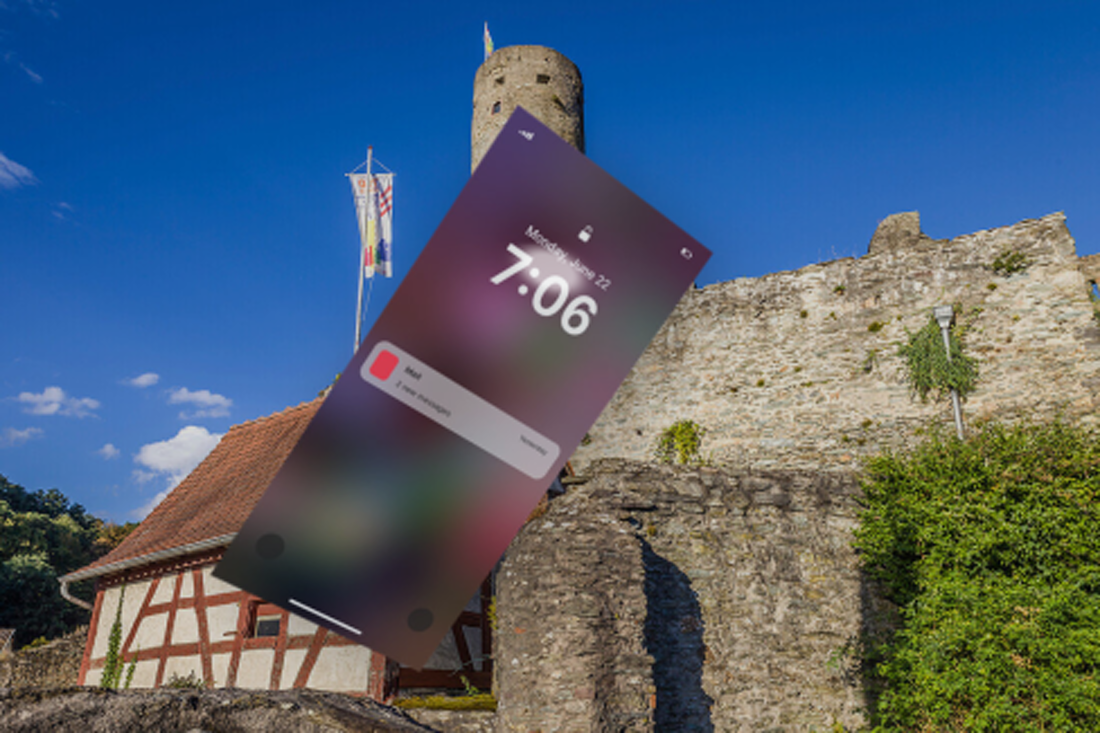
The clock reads h=7 m=6
